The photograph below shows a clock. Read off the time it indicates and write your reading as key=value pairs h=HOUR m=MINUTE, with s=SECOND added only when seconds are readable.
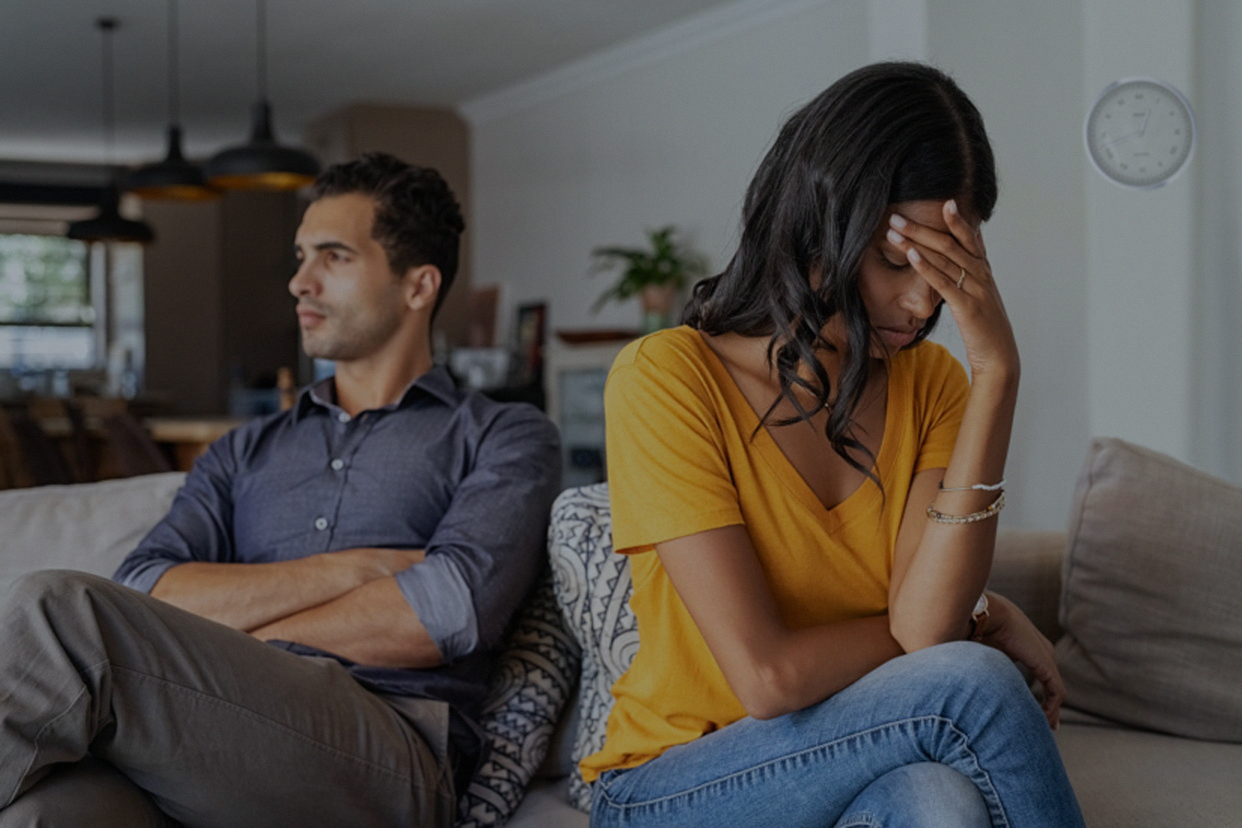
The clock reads h=12 m=42
